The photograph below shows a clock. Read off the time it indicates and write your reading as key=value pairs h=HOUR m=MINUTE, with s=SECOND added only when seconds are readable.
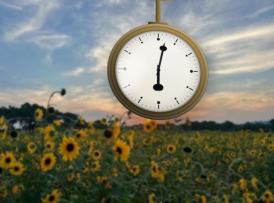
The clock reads h=6 m=2
